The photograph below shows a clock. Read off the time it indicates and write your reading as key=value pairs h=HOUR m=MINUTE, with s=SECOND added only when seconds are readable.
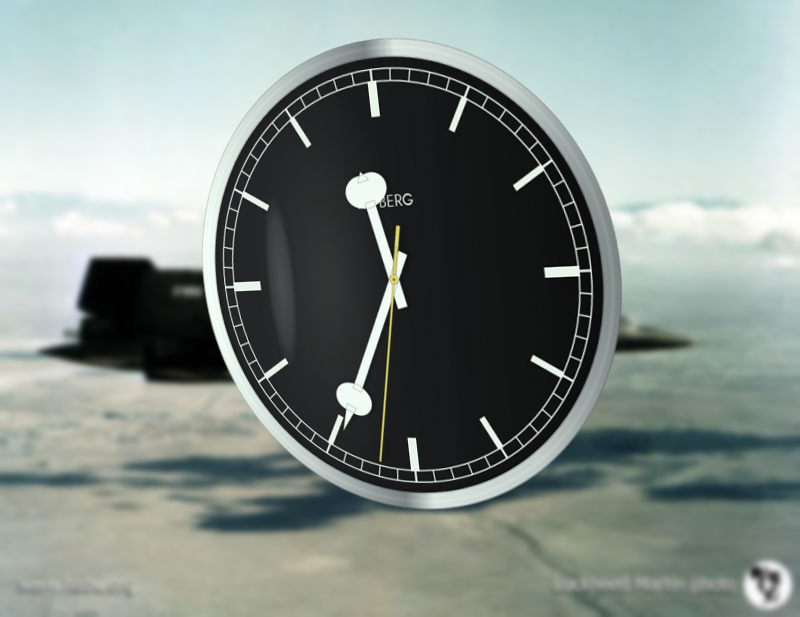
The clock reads h=11 m=34 s=32
